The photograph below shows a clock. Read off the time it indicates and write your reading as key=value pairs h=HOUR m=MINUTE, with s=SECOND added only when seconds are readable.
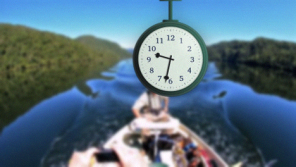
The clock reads h=9 m=32
